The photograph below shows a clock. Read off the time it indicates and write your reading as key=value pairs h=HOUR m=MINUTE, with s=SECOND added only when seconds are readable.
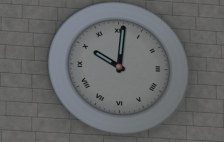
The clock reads h=10 m=1
